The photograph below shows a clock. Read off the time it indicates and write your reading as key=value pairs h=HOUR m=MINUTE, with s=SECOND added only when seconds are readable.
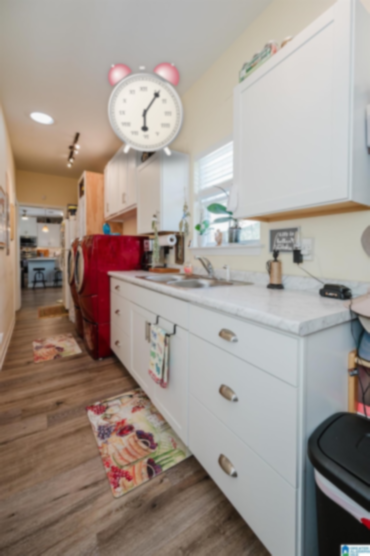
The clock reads h=6 m=6
